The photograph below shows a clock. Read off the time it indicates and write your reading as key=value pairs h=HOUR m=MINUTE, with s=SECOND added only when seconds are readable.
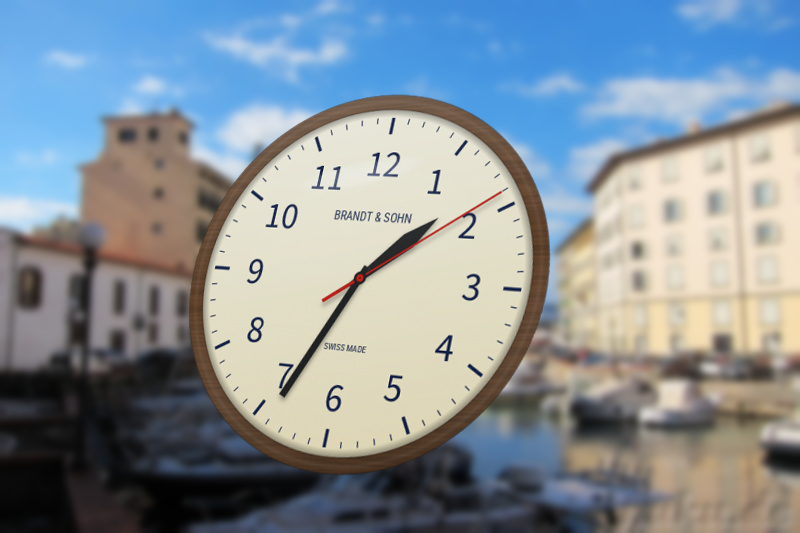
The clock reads h=1 m=34 s=9
